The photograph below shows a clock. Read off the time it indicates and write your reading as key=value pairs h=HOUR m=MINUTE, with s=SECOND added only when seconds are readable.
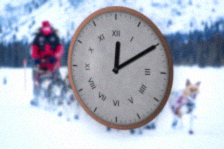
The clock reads h=12 m=10
